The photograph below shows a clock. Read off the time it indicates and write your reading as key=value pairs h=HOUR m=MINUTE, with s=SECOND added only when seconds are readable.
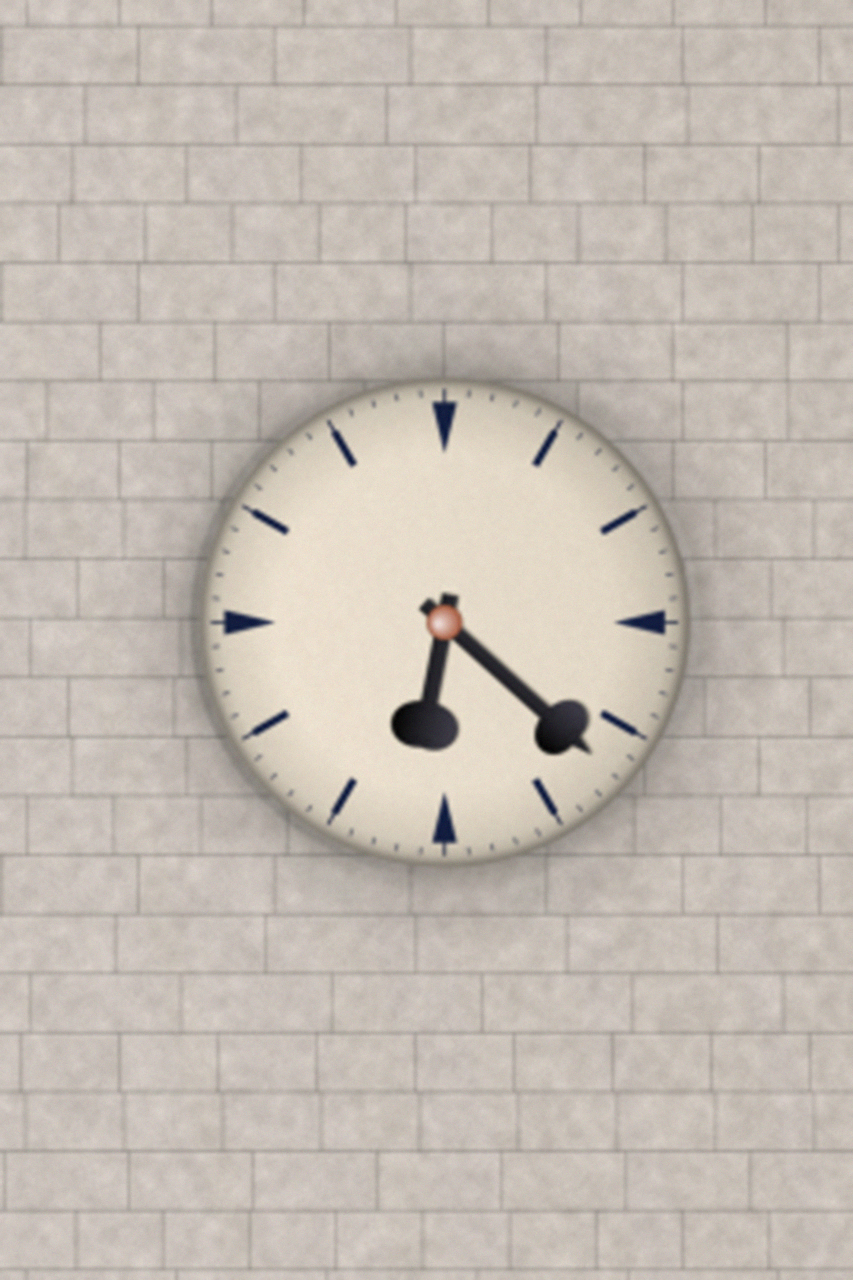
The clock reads h=6 m=22
